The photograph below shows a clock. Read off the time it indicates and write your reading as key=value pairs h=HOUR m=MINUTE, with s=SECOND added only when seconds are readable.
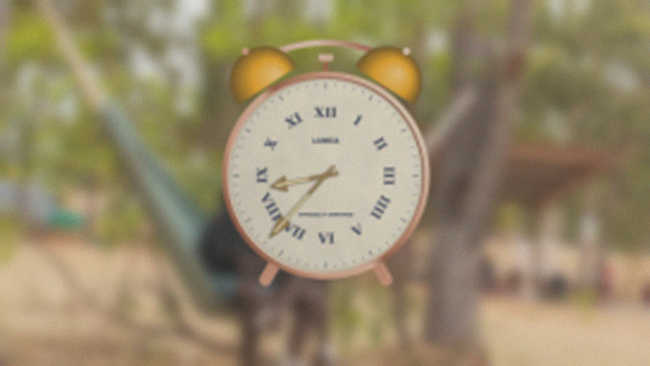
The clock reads h=8 m=37
